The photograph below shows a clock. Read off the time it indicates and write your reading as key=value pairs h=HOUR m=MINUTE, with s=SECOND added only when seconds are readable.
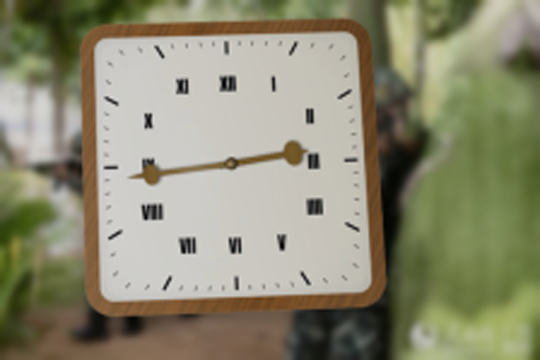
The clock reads h=2 m=44
